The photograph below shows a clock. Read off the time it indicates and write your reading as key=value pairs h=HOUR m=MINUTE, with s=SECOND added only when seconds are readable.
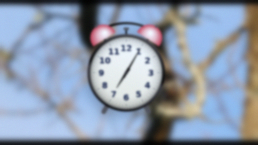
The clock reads h=7 m=5
